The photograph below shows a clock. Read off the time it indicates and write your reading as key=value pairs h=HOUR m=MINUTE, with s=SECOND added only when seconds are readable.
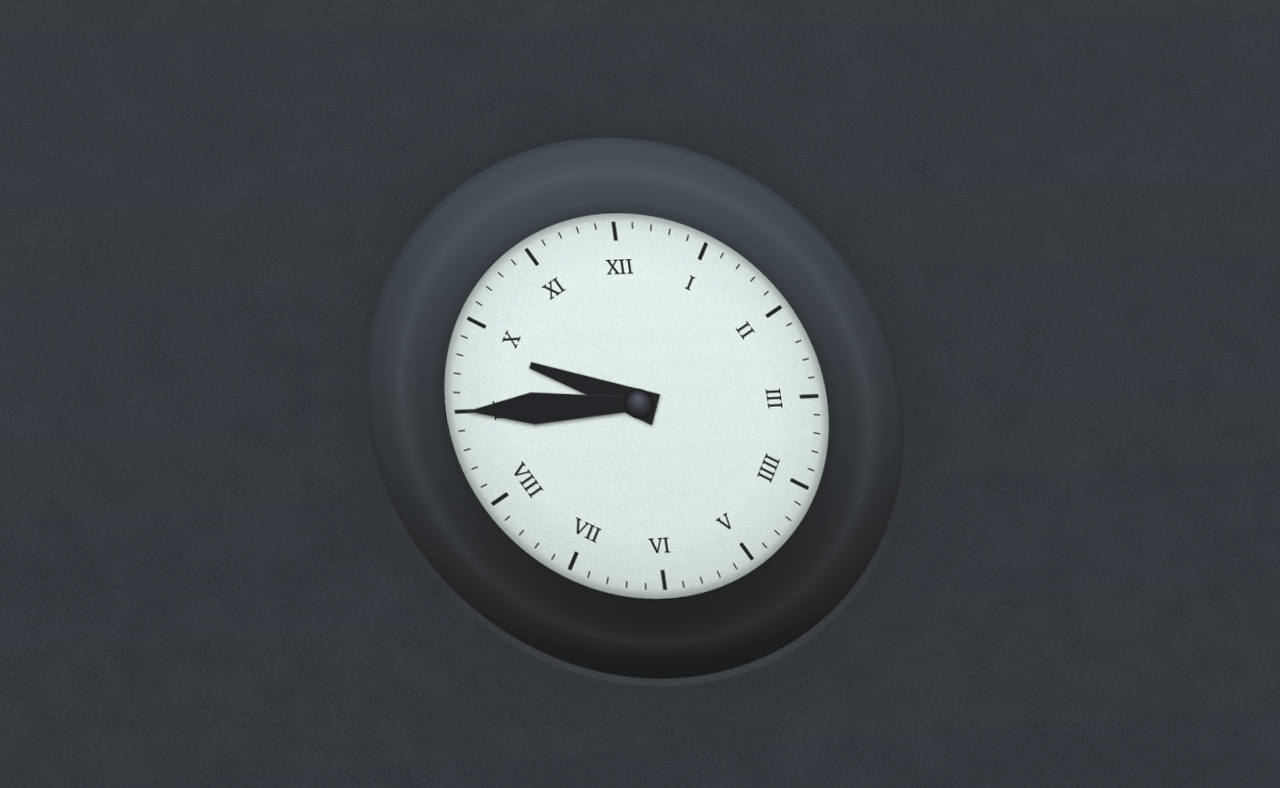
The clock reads h=9 m=45
